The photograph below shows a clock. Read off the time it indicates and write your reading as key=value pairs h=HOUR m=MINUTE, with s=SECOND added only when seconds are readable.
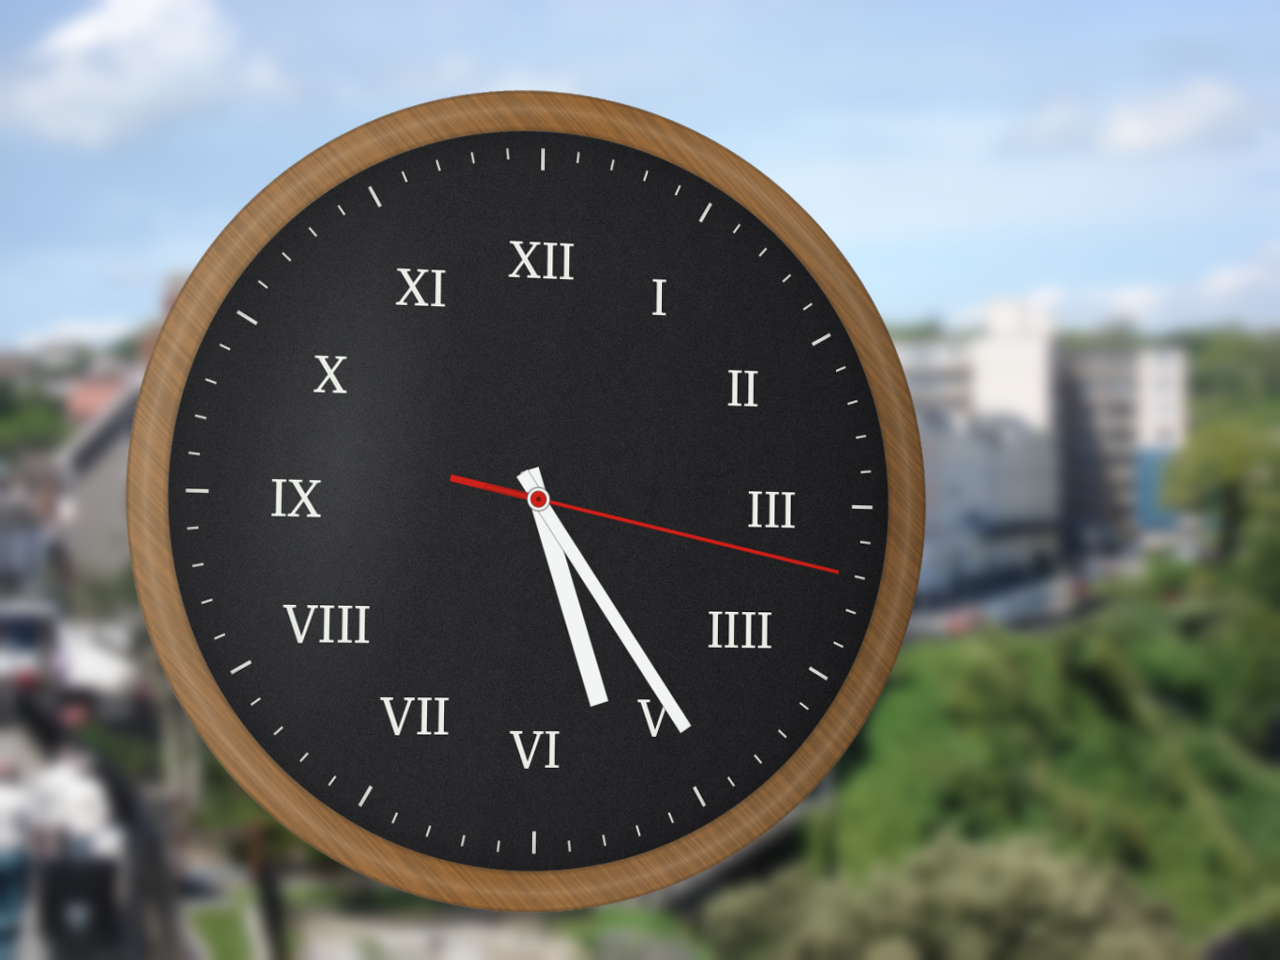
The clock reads h=5 m=24 s=17
